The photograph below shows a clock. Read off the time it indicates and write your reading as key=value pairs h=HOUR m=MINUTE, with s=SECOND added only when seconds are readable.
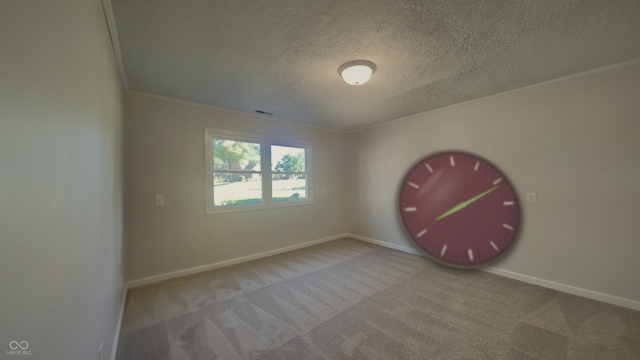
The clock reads h=8 m=11
